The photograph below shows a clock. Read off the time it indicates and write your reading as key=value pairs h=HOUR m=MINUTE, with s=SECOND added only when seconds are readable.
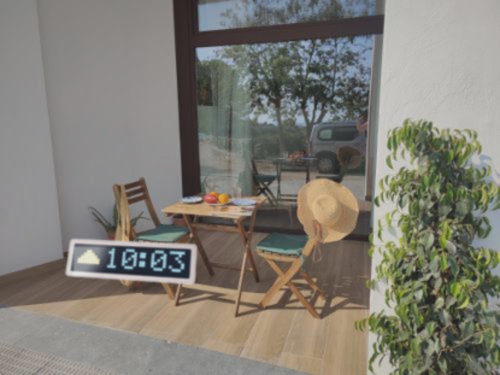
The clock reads h=10 m=3
